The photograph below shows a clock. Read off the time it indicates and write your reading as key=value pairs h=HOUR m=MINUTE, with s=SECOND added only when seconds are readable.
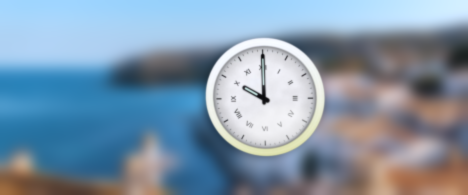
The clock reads h=10 m=0
